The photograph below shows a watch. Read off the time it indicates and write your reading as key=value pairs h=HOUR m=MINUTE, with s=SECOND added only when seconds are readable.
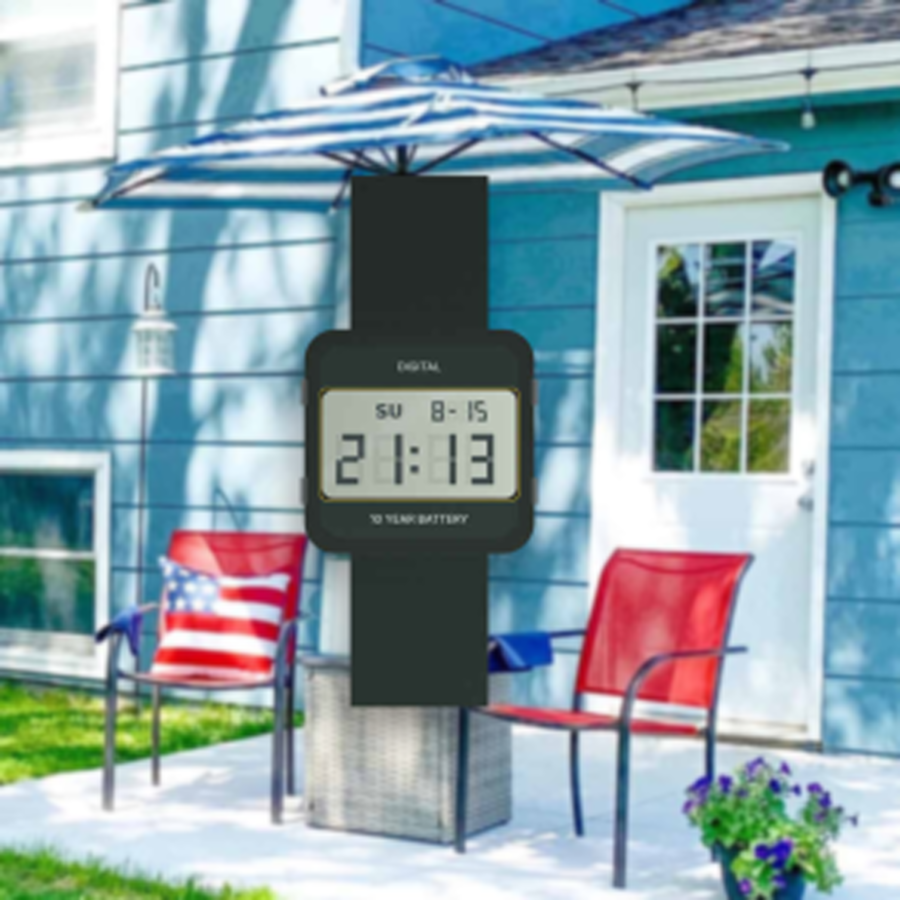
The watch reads h=21 m=13
